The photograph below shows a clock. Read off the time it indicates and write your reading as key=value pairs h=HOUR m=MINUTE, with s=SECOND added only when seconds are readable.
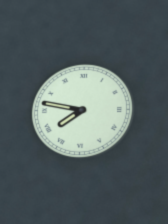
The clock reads h=7 m=47
